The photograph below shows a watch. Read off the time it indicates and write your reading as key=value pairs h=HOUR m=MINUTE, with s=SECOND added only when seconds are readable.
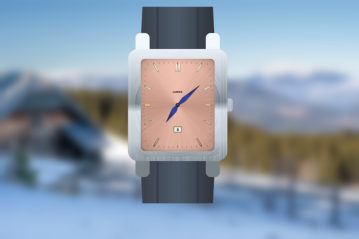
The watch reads h=7 m=8
